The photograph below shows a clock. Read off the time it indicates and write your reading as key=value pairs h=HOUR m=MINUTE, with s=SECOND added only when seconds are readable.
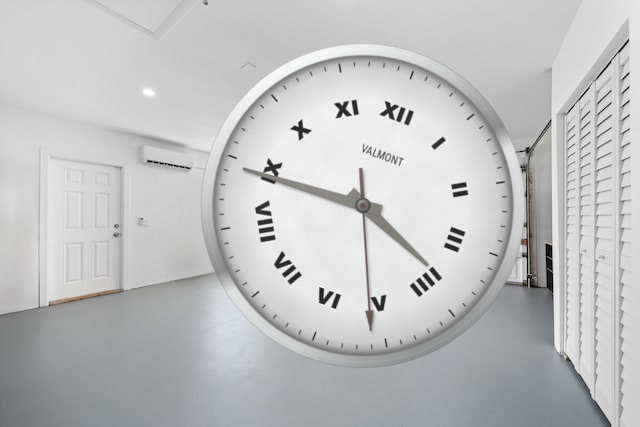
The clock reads h=3 m=44 s=26
